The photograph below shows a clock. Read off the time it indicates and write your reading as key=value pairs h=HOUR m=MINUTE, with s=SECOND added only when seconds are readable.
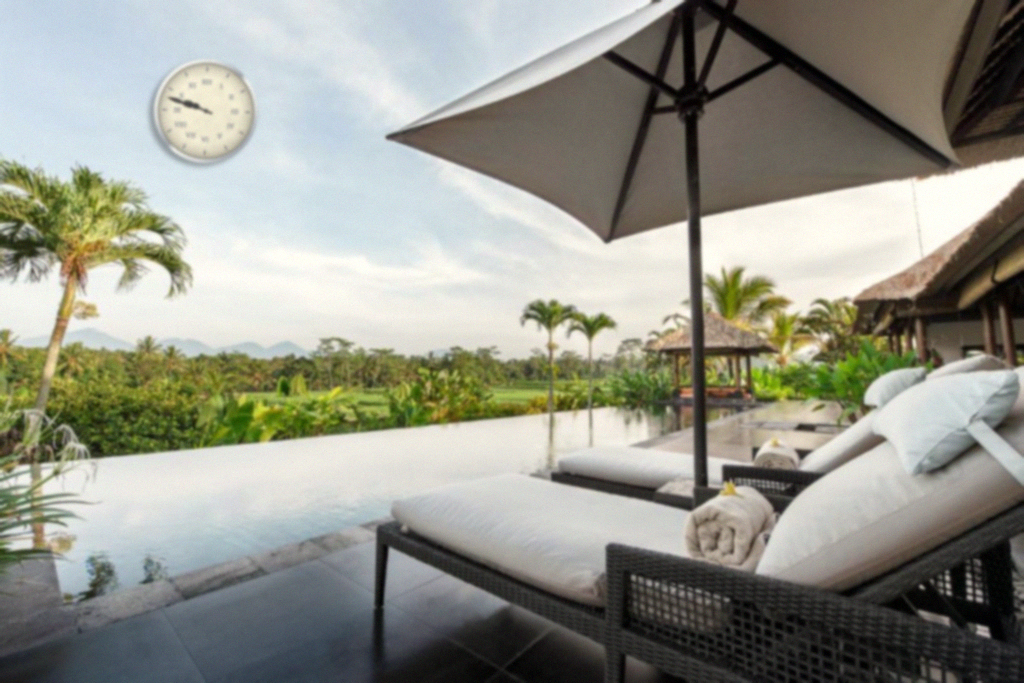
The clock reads h=9 m=48
